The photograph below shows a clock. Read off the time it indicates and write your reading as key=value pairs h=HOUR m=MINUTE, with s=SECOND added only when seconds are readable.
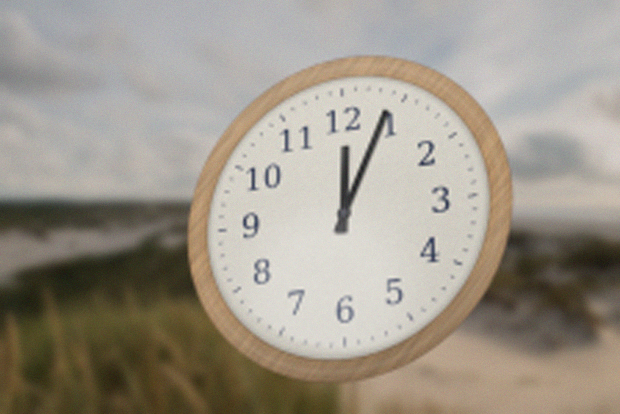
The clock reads h=12 m=4
